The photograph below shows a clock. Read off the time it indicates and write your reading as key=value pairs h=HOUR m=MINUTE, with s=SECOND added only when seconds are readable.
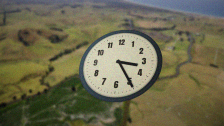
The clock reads h=3 m=25
